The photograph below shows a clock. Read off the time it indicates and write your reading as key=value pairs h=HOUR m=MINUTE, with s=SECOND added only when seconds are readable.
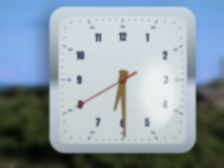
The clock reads h=6 m=29 s=40
